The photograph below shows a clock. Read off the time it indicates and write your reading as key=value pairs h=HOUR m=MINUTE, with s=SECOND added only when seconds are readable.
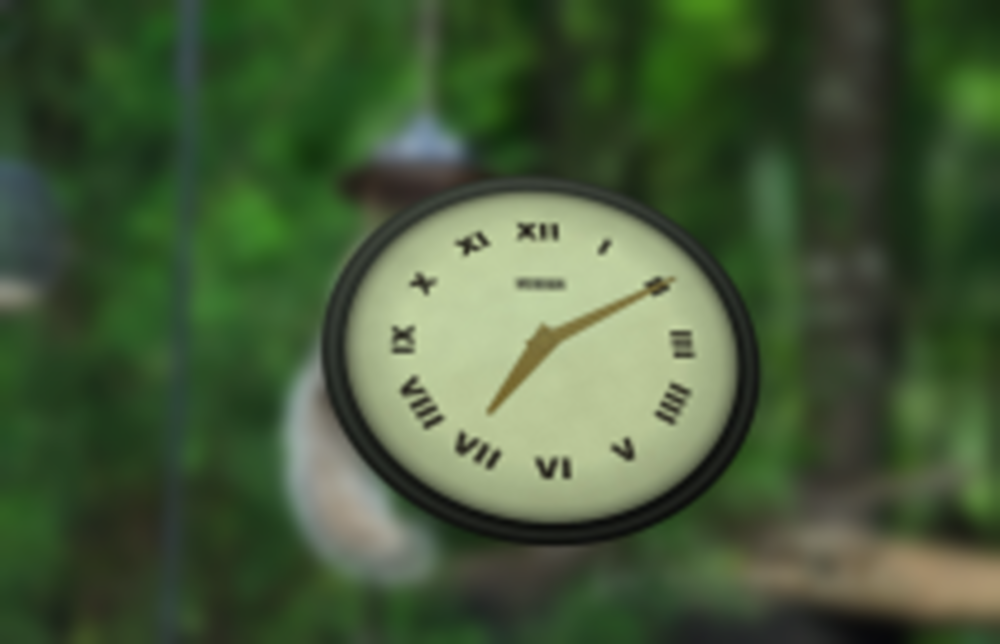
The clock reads h=7 m=10
